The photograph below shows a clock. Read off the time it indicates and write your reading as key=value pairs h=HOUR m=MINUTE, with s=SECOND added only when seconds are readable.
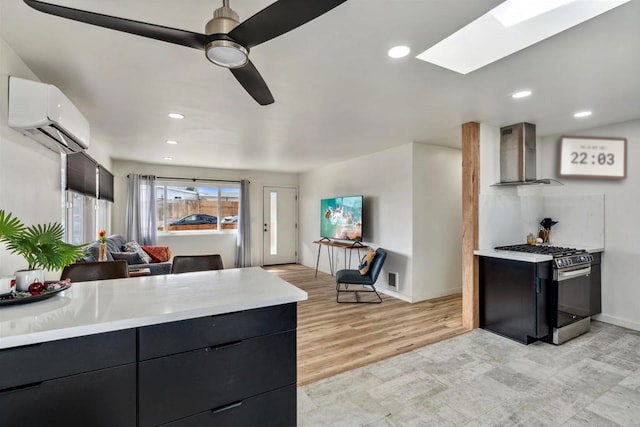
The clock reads h=22 m=3
